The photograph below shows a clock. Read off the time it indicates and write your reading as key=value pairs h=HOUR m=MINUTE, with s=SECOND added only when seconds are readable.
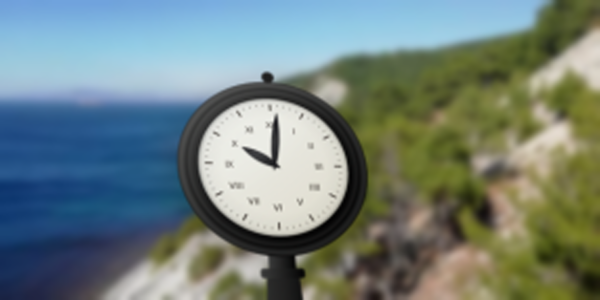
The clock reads h=10 m=1
